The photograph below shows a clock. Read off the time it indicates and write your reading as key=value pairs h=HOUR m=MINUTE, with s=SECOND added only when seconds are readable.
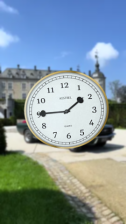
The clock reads h=1 m=45
